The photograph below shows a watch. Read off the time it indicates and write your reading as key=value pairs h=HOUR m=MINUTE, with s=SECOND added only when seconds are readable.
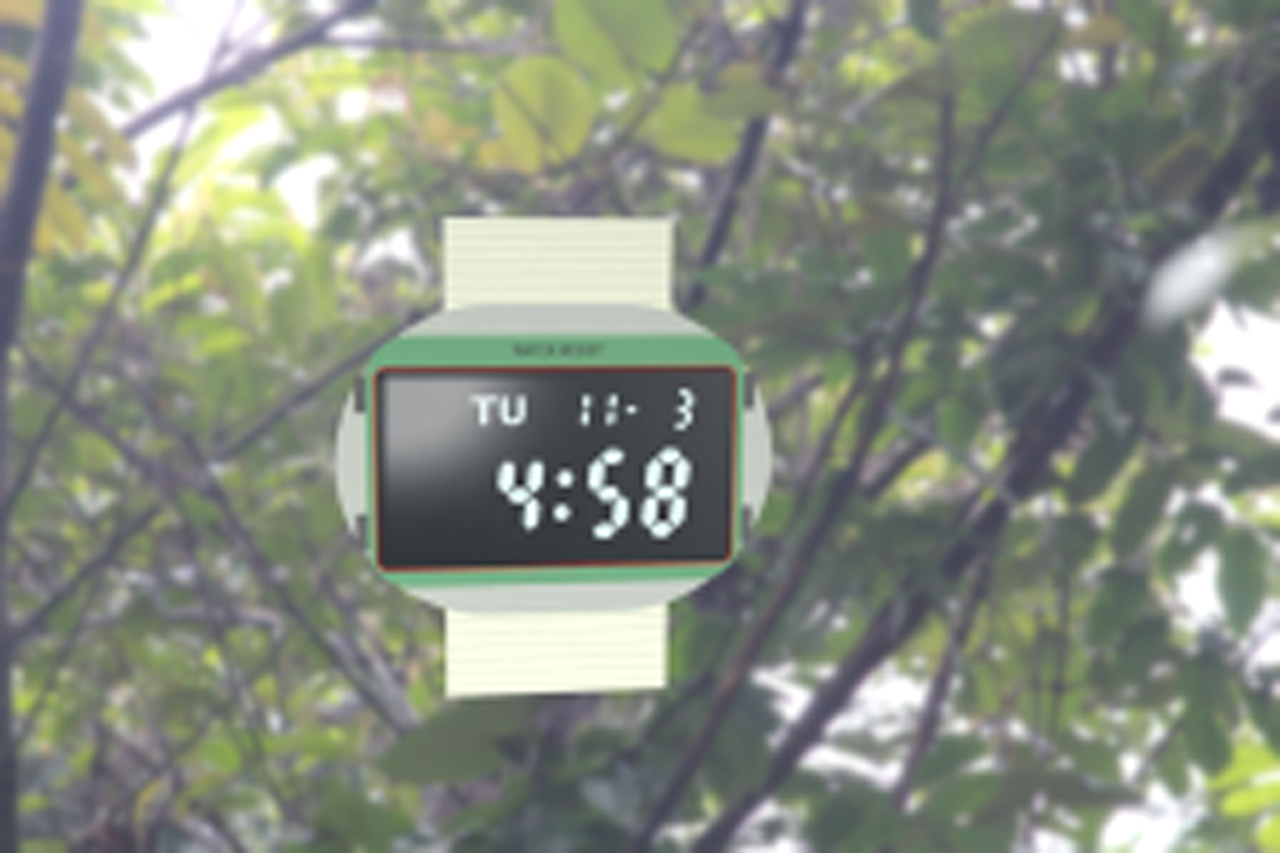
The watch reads h=4 m=58
